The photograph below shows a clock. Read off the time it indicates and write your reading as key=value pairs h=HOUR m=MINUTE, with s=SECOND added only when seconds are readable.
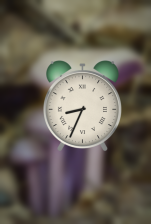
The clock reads h=8 m=34
